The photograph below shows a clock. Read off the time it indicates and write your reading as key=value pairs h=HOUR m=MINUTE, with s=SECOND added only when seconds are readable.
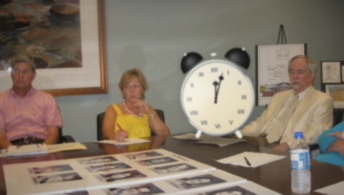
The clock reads h=12 m=3
